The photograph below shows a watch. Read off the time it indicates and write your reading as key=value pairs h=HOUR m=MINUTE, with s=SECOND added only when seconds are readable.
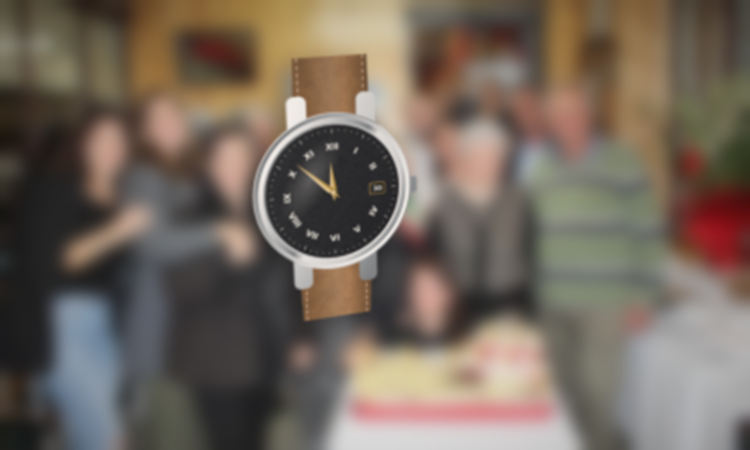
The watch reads h=11 m=52
